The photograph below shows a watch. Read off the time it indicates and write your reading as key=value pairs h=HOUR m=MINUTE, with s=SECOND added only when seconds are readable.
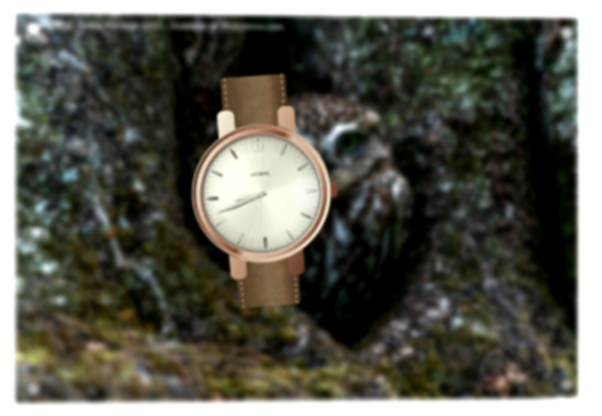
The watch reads h=8 m=42
